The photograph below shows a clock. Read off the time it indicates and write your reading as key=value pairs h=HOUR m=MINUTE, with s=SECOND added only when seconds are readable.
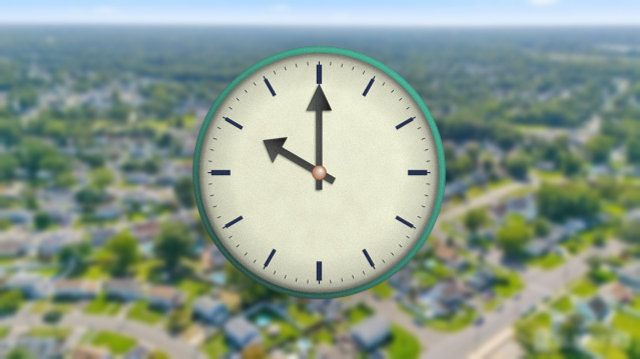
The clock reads h=10 m=0
